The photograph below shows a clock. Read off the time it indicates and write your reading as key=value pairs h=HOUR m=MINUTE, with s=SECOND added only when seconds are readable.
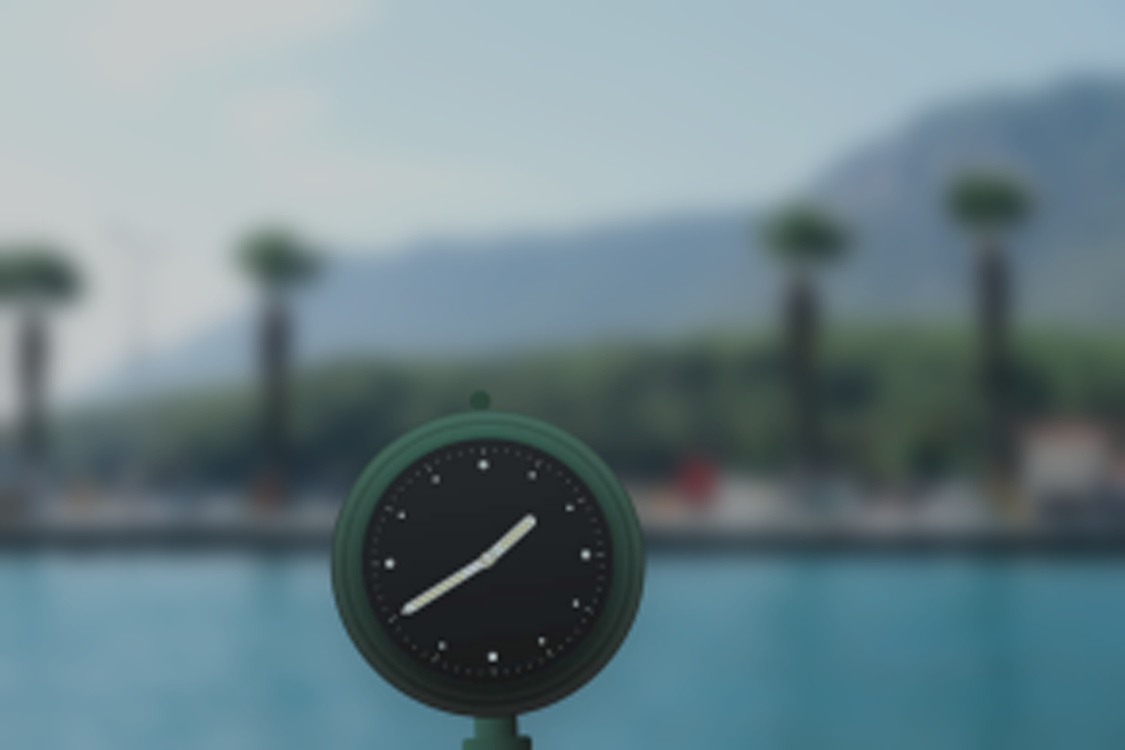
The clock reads h=1 m=40
